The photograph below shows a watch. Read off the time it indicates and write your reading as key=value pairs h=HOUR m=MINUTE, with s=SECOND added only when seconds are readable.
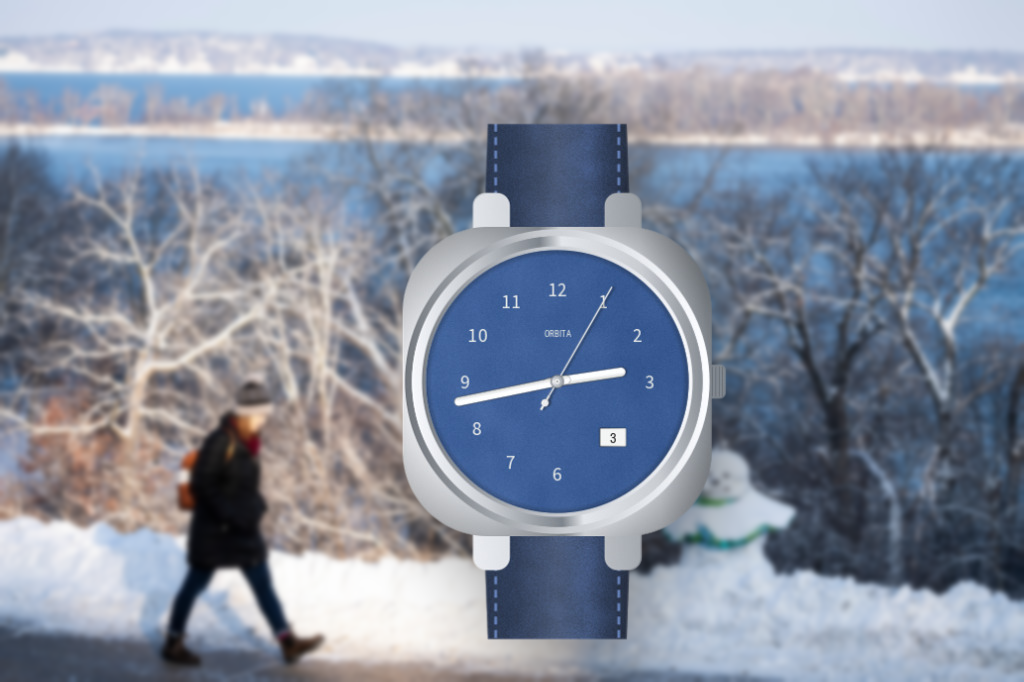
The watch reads h=2 m=43 s=5
